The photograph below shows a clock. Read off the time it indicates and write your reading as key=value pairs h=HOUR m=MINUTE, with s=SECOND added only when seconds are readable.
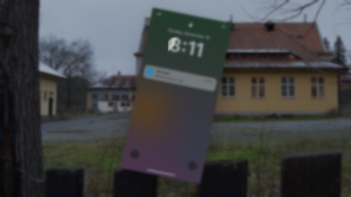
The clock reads h=8 m=11
